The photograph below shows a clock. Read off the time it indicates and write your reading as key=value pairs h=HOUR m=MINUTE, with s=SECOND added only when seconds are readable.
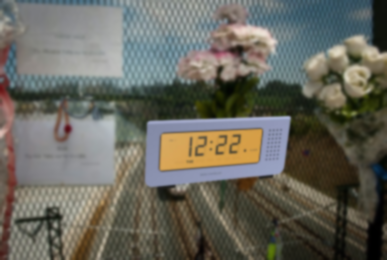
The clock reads h=12 m=22
